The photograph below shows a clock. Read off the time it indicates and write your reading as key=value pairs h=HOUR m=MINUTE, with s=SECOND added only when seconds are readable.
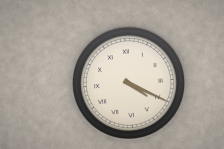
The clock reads h=4 m=20
